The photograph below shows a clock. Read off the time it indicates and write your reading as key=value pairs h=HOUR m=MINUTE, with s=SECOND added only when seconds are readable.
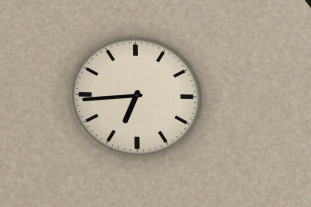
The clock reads h=6 m=44
